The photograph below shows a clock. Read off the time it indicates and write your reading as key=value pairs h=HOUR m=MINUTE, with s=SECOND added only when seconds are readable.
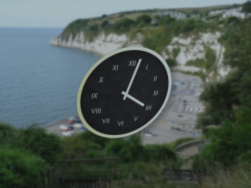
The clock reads h=4 m=2
